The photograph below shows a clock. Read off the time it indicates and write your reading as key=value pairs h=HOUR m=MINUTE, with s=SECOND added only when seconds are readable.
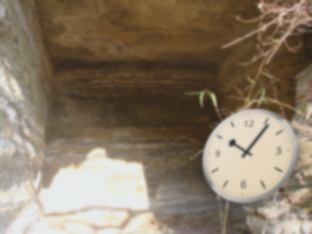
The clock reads h=10 m=6
